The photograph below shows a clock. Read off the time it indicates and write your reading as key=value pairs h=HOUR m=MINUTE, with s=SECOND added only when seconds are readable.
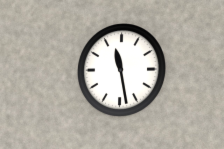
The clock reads h=11 m=28
